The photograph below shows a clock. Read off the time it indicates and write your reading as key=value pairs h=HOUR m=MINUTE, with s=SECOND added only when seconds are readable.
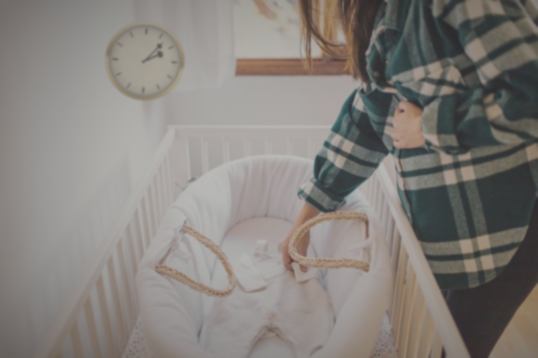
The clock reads h=2 m=7
